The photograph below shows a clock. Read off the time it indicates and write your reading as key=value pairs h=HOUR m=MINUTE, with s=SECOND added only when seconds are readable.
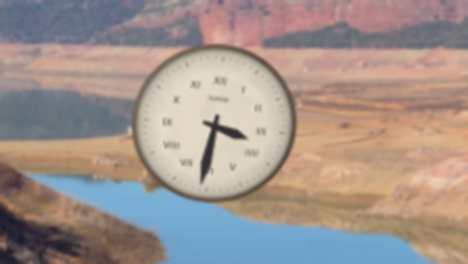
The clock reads h=3 m=31
